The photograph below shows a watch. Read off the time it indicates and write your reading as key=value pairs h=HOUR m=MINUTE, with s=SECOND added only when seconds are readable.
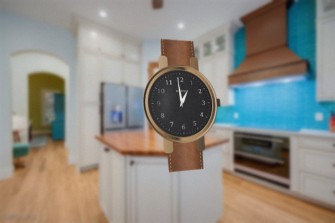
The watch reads h=12 m=59
